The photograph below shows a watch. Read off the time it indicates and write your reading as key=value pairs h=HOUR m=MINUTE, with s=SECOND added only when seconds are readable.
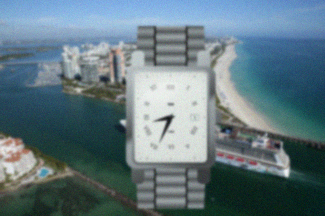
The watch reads h=8 m=34
